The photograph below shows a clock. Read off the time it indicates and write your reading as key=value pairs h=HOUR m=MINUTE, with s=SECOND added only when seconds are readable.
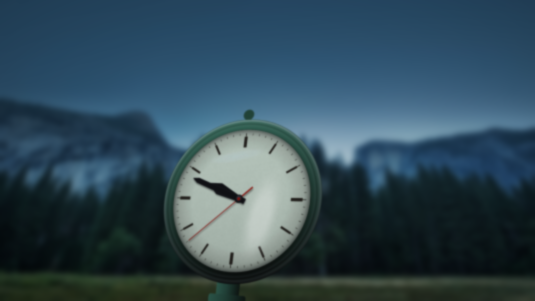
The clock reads h=9 m=48 s=38
